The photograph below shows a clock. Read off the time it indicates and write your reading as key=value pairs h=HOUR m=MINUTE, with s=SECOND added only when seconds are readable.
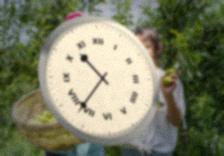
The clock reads h=10 m=37
